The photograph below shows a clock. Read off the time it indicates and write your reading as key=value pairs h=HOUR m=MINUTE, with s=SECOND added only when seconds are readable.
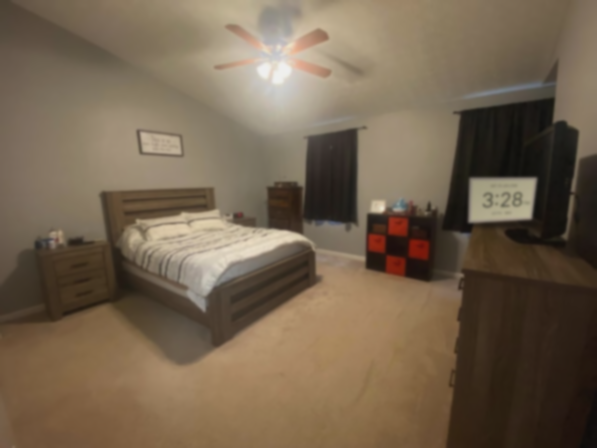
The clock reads h=3 m=28
